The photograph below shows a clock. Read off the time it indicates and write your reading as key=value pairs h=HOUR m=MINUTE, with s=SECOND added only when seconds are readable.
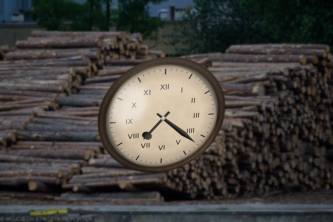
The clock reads h=7 m=22
